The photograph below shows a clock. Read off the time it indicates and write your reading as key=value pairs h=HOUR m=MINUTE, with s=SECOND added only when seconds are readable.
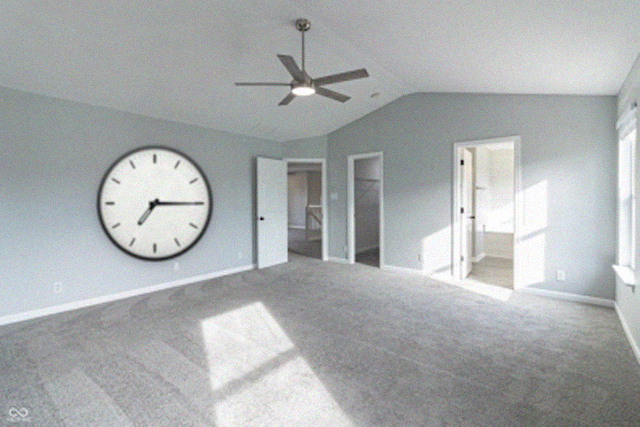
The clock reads h=7 m=15
